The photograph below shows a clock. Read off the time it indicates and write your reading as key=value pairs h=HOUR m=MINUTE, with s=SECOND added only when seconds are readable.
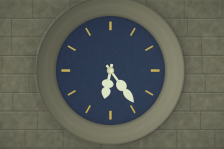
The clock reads h=6 m=24
